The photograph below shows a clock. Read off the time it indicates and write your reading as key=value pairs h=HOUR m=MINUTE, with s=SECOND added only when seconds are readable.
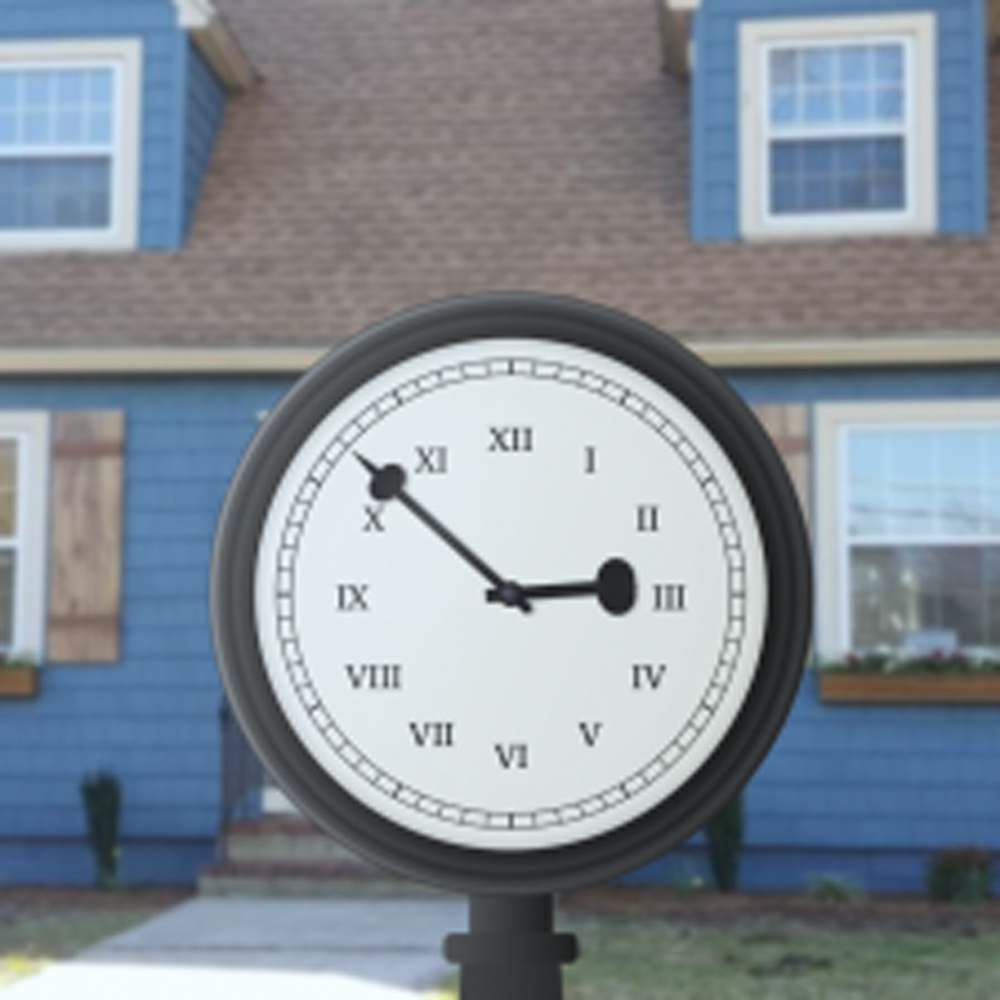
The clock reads h=2 m=52
